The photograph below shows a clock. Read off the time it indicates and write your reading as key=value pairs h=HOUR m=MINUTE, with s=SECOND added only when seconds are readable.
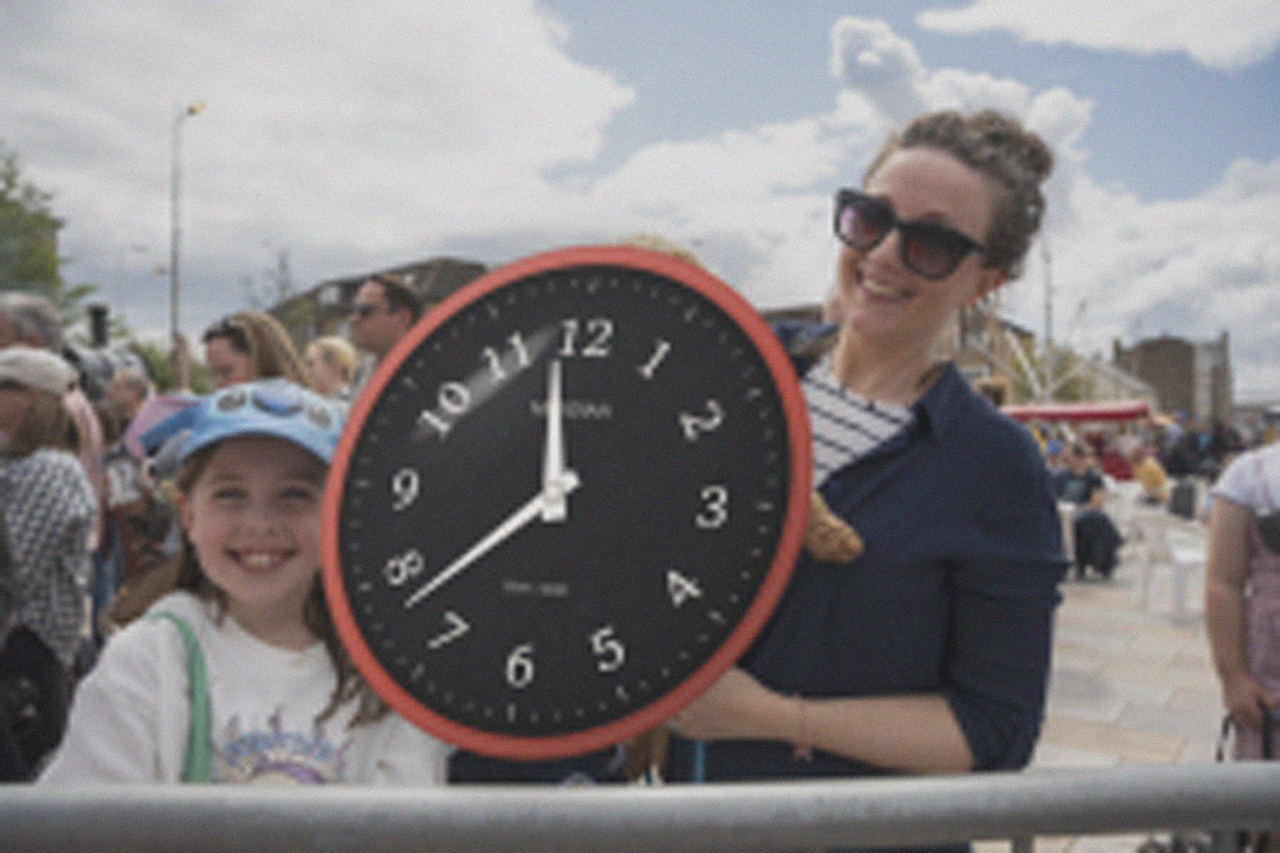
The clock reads h=11 m=38
